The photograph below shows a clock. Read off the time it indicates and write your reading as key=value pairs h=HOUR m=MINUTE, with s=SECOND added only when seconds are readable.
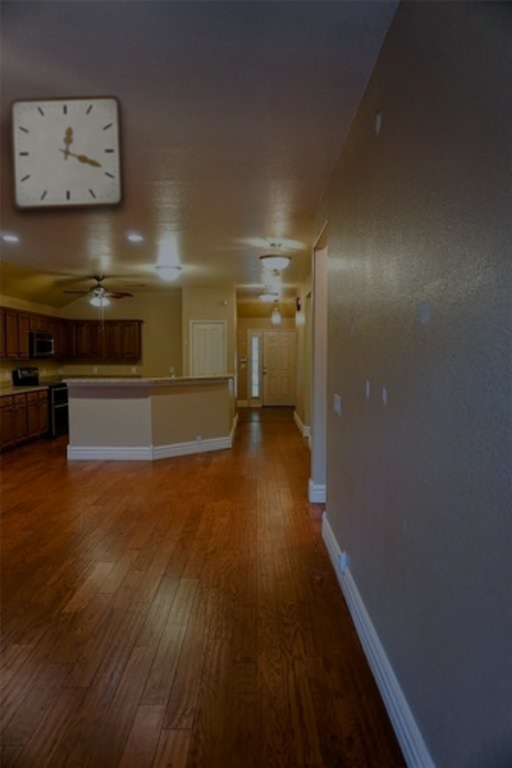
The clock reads h=12 m=19
